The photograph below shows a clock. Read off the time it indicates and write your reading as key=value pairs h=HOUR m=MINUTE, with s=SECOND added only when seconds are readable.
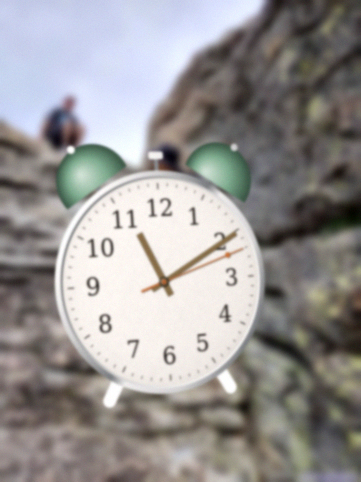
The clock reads h=11 m=10 s=12
